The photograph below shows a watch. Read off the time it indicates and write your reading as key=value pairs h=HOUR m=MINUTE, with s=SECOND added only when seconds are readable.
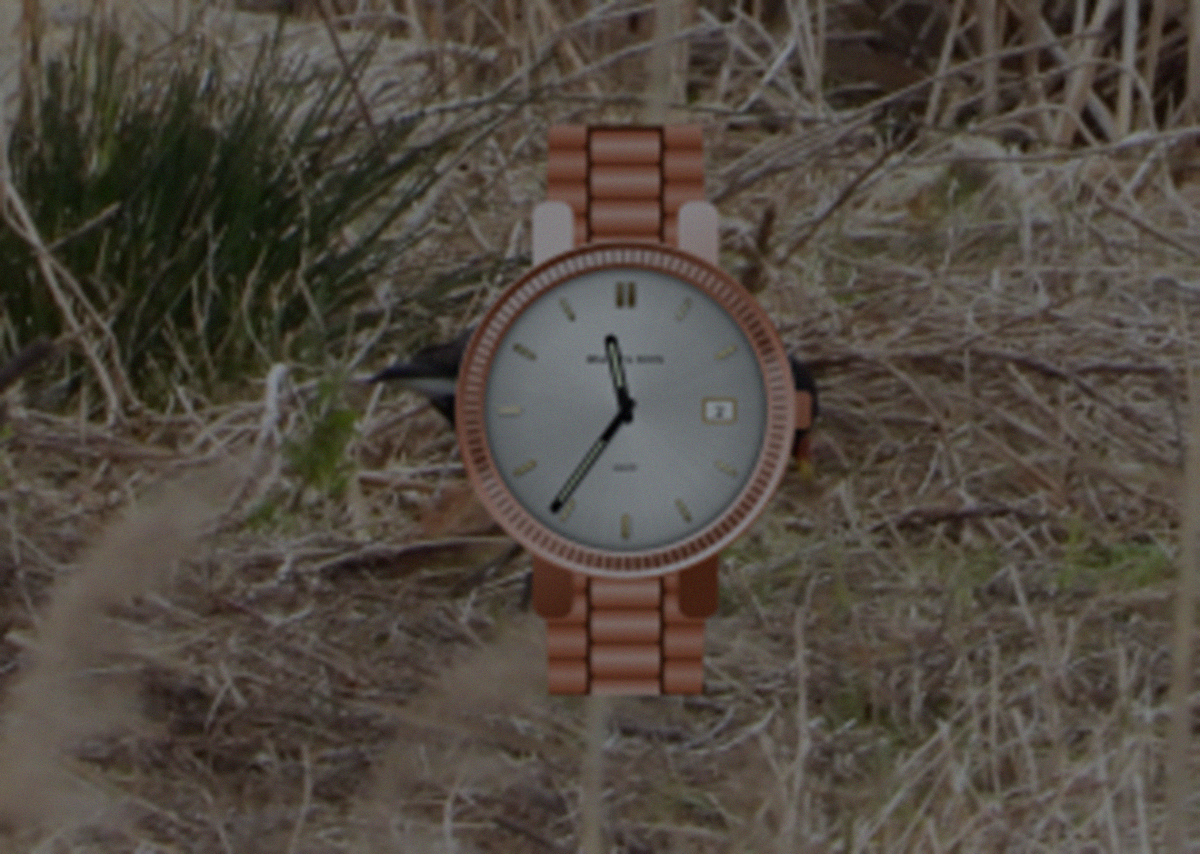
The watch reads h=11 m=36
